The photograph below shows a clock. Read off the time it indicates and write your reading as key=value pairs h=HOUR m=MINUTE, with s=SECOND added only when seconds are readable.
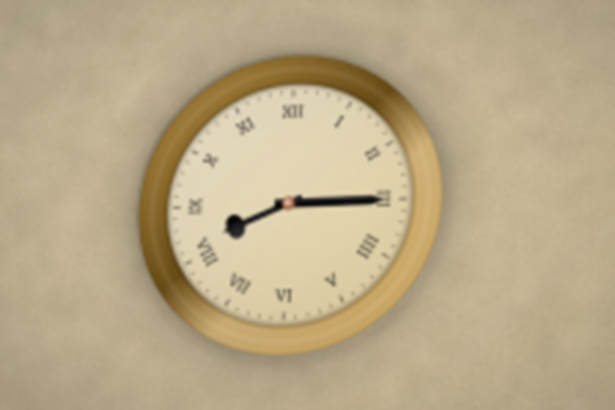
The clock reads h=8 m=15
